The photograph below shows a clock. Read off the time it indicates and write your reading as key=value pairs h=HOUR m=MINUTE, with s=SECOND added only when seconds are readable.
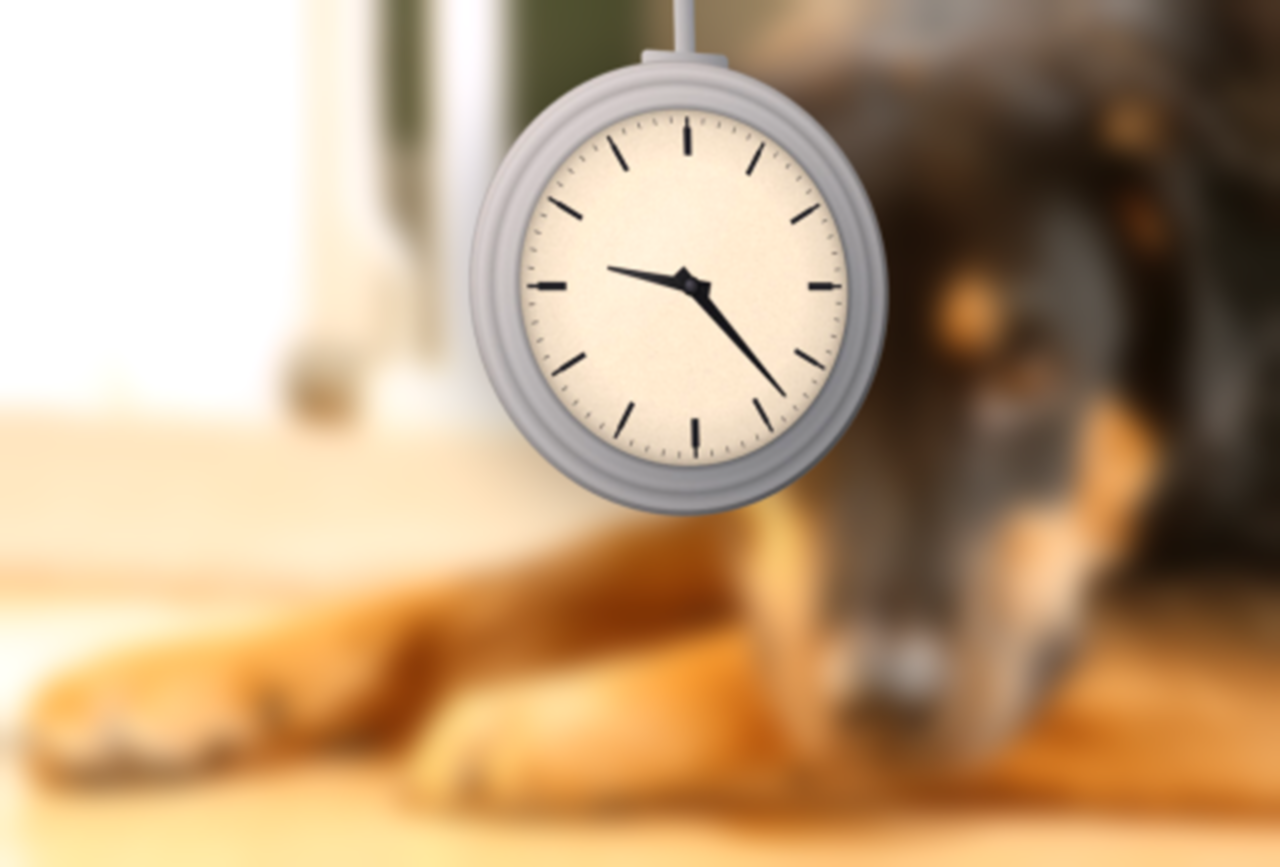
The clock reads h=9 m=23
